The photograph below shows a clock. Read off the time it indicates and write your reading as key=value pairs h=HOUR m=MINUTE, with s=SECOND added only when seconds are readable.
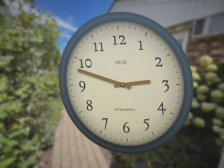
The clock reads h=2 m=48
